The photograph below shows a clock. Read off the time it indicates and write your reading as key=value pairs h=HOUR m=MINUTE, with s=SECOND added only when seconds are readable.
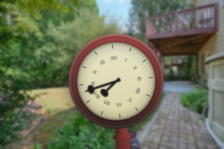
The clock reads h=7 m=43
